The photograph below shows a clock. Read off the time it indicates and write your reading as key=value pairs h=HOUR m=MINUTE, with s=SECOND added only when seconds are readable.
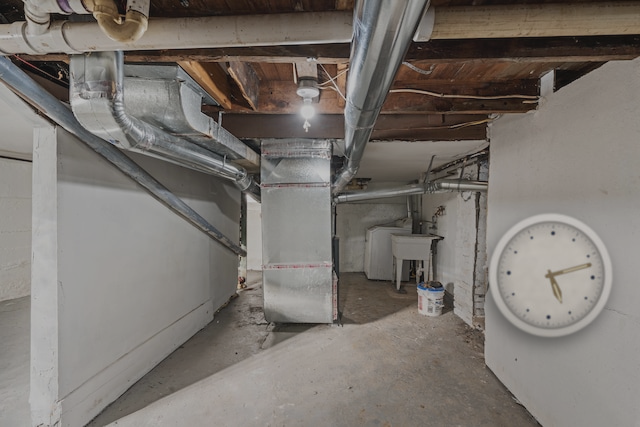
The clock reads h=5 m=12
